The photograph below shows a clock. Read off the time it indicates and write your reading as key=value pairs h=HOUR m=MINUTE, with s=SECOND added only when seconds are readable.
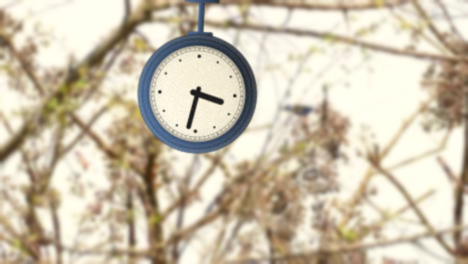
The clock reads h=3 m=32
